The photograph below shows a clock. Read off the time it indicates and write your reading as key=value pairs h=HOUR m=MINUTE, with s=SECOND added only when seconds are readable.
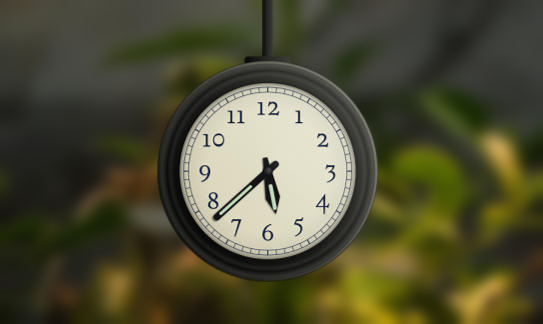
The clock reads h=5 m=38
